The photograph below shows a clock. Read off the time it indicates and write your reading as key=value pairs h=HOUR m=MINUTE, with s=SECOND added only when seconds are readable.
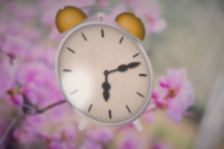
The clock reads h=6 m=12
